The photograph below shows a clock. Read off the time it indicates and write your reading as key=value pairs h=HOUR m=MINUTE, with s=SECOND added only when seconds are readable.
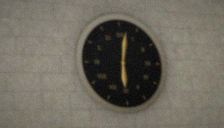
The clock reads h=6 m=2
